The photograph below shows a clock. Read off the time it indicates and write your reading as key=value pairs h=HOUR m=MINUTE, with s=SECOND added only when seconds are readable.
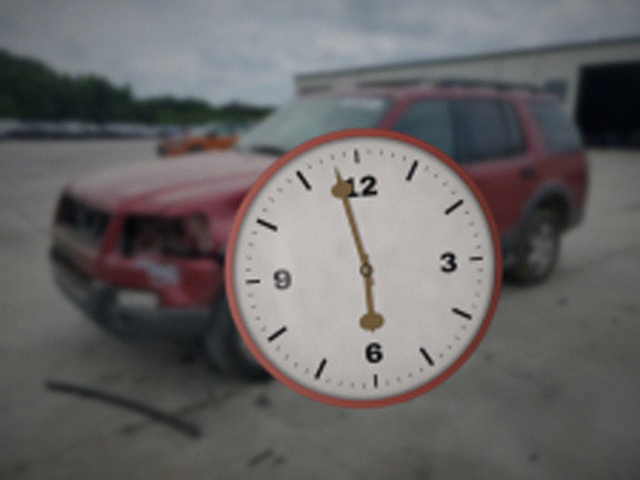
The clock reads h=5 m=58
